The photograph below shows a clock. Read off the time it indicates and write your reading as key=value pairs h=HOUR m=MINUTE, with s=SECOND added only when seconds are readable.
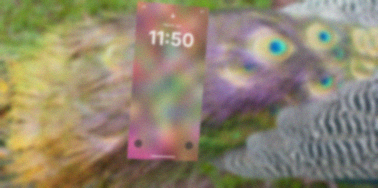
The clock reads h=11 m=50
